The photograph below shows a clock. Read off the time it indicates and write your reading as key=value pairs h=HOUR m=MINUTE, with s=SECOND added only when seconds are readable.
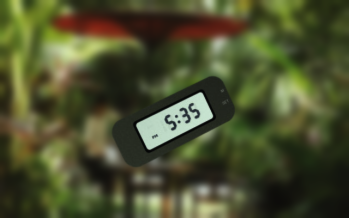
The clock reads h=5 m=35
